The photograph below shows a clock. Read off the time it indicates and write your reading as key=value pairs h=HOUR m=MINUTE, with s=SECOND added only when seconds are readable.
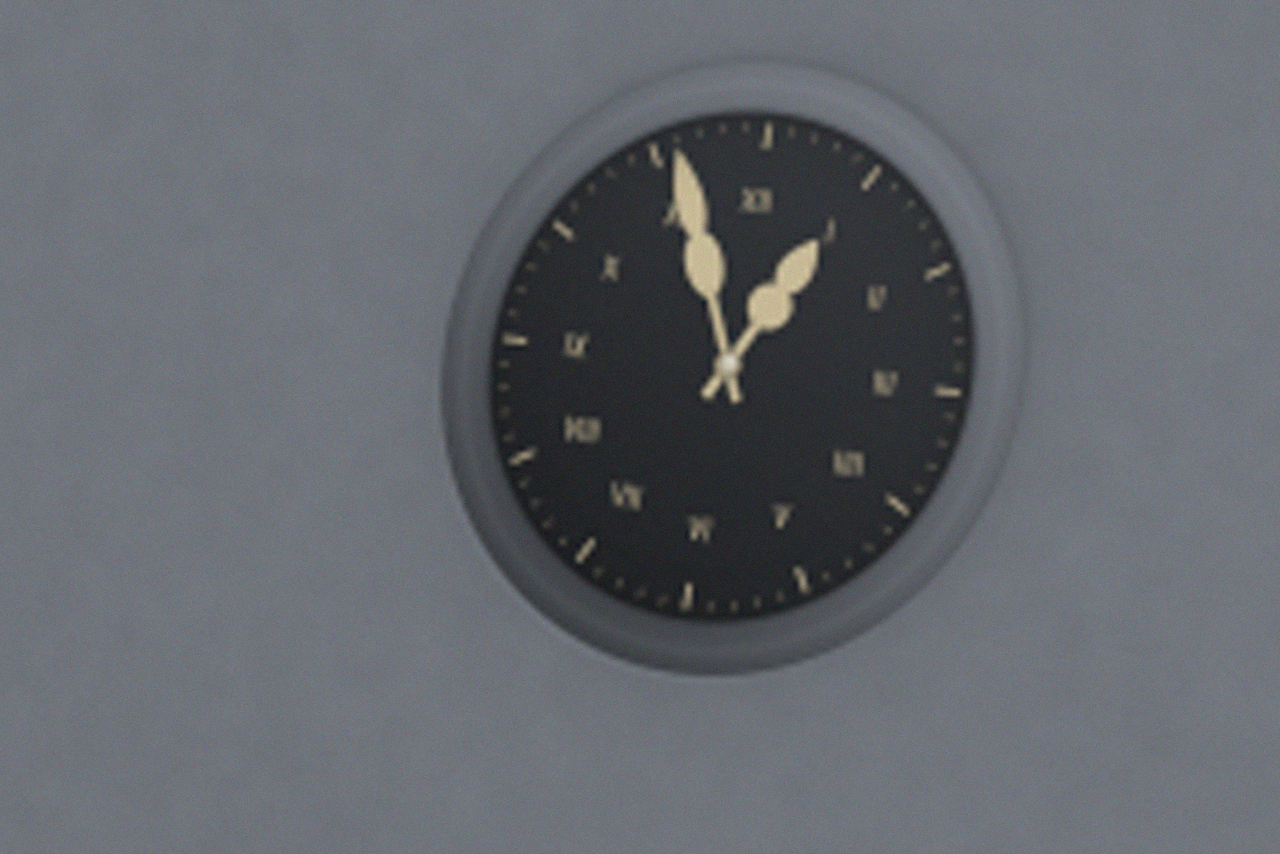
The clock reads h=12 m=56
